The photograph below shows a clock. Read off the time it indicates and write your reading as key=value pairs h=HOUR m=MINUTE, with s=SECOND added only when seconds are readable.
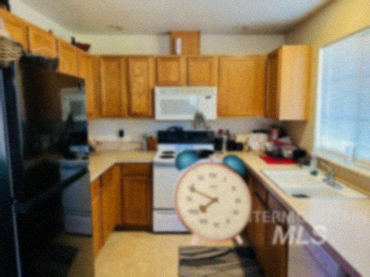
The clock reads h=7 m=49
